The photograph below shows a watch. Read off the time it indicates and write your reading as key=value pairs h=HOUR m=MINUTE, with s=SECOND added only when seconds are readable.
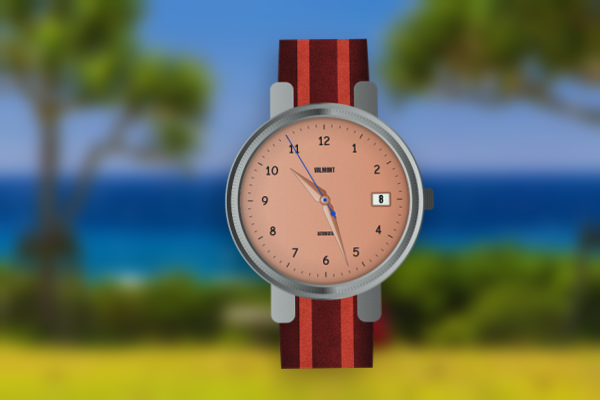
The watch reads h=10 m=26 s=55
